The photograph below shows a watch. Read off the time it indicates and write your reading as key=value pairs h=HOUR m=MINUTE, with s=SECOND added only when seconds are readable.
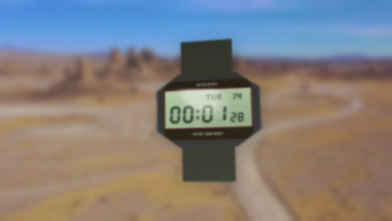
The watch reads h=0 m=1
